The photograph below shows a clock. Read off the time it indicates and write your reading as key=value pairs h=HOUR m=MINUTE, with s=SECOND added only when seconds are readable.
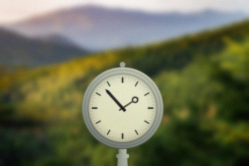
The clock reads h=1 m=53
